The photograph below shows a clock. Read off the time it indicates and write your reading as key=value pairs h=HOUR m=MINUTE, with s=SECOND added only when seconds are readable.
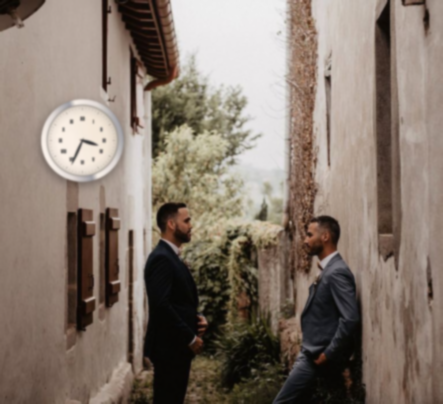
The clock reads h=3 m=34
